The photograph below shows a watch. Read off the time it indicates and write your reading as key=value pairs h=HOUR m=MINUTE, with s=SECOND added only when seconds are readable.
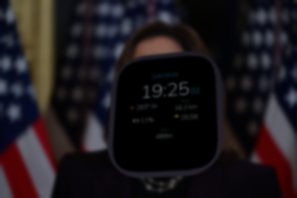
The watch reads h=19 m=25
